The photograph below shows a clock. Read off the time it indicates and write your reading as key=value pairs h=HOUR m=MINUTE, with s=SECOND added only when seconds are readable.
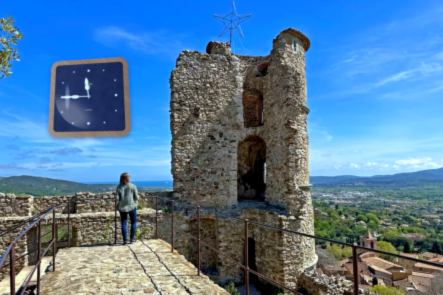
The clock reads h=11 m=45
